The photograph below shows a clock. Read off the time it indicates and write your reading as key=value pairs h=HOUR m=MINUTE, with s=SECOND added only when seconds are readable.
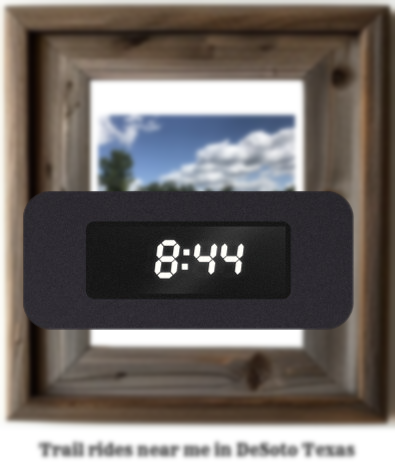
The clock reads h=8 m=44
